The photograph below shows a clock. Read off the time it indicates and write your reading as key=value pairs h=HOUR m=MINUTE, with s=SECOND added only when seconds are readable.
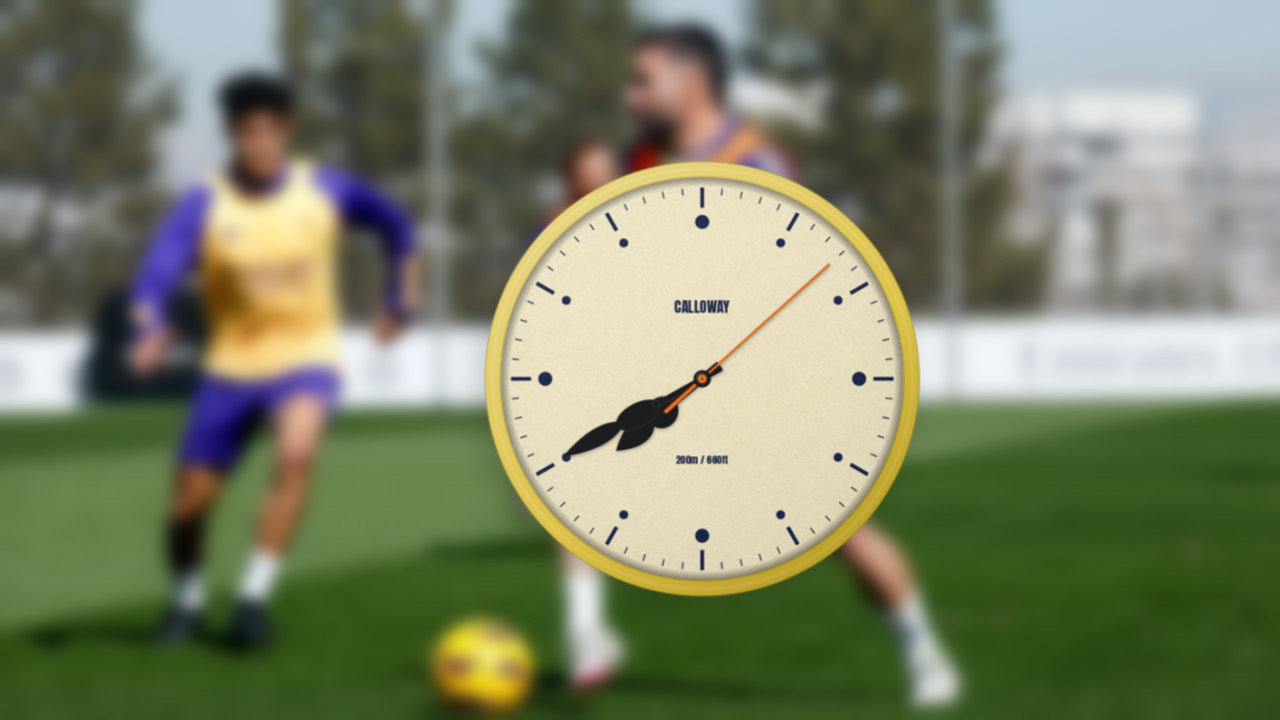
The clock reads h=7 m=40 s=8
